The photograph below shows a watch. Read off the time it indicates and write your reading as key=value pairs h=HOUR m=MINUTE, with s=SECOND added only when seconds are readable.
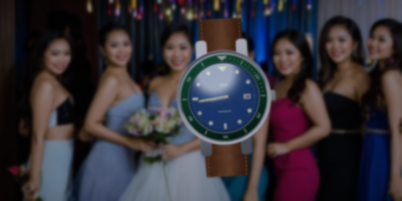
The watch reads h=8 m=44
